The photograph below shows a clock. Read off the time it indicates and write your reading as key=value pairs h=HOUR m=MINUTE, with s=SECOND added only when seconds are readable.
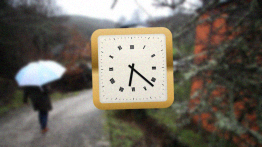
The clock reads h=6 m=22
